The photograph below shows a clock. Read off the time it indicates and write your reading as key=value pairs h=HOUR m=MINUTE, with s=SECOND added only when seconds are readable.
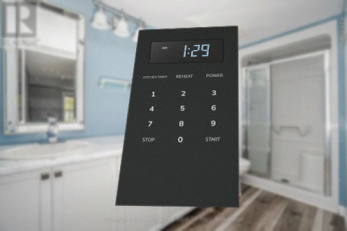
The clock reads h=1 m=29
